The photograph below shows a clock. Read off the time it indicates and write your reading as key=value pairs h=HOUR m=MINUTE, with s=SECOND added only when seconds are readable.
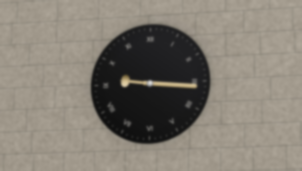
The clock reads h=9 m=16
